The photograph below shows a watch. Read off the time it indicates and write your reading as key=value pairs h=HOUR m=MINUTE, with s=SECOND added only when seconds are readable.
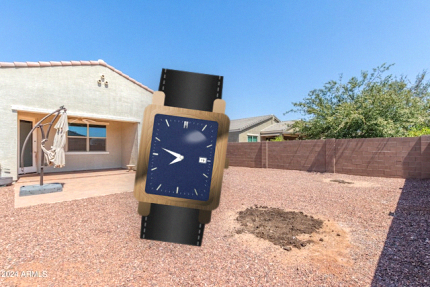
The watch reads h=7 m=48
